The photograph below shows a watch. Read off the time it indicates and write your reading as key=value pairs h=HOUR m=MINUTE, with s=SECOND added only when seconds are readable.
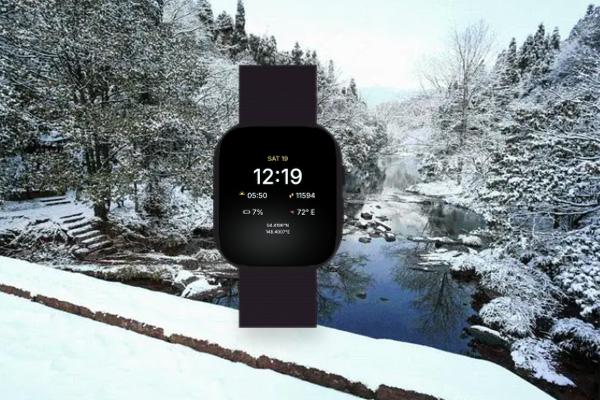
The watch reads h=12 m=19
